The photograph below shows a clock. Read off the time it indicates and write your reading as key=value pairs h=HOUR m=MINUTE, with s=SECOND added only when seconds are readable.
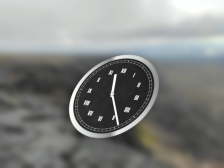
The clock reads h=11 m=24
